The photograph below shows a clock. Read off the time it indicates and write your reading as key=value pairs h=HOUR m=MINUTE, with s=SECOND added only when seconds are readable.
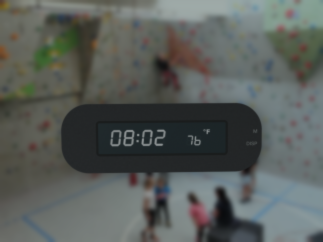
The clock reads h=8 m=2
